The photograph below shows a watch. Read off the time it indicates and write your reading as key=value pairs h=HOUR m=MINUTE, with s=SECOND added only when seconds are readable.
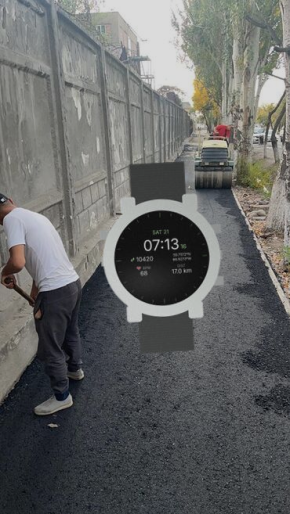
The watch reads h=7 m=13
